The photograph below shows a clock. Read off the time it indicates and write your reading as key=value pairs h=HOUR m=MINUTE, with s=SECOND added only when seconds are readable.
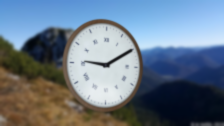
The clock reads h=9 m=10
